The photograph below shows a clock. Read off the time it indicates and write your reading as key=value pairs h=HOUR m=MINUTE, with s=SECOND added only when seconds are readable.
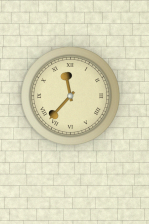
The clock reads h=11 m=37
